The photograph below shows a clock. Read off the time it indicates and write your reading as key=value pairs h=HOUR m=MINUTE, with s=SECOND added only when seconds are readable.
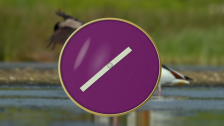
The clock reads h=1 m=38
